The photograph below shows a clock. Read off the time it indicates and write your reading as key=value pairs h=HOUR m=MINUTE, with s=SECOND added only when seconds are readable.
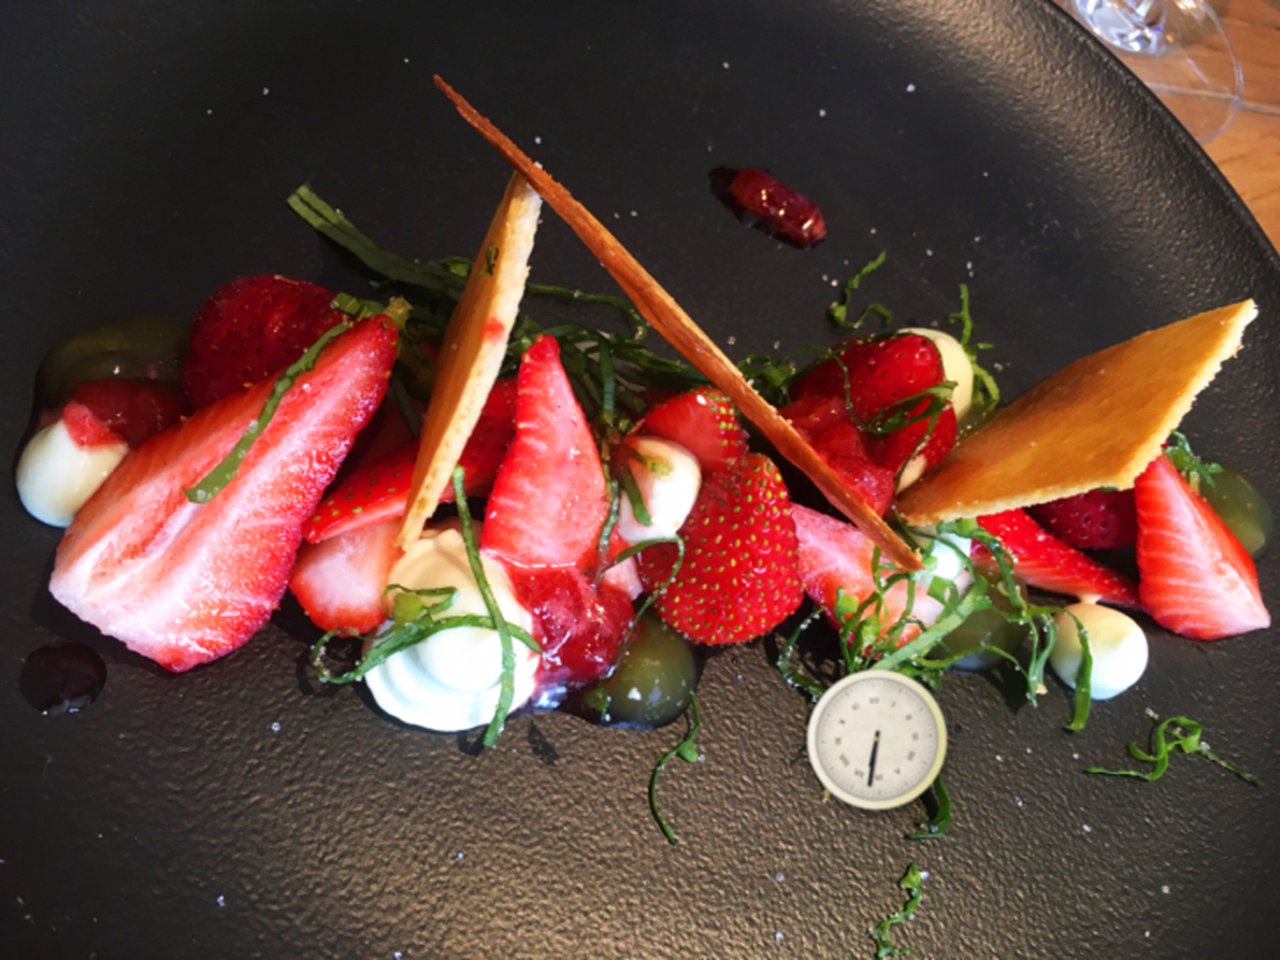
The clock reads h=6 m=32
